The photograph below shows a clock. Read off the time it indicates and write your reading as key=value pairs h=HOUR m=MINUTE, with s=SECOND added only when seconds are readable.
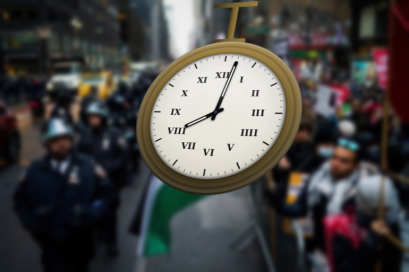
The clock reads h=8 m=2
